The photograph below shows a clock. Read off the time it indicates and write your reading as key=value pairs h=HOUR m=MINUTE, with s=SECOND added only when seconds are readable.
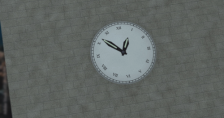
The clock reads h=12 m=52
